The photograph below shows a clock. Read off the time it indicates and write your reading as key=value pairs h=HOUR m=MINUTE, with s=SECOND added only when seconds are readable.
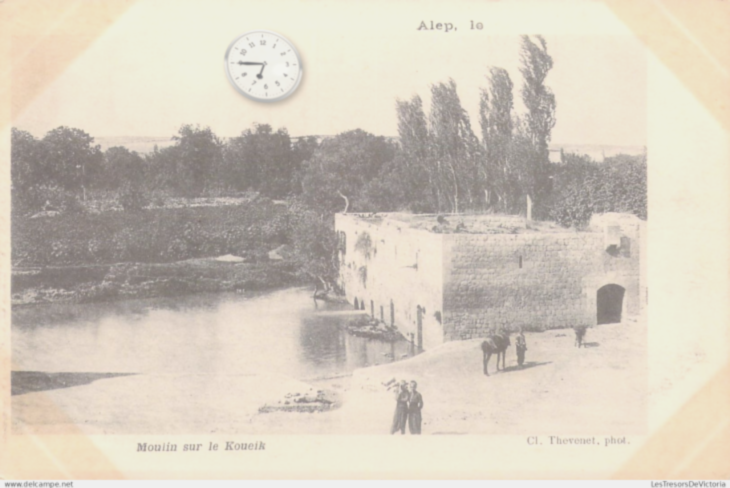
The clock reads h=6 m=45
